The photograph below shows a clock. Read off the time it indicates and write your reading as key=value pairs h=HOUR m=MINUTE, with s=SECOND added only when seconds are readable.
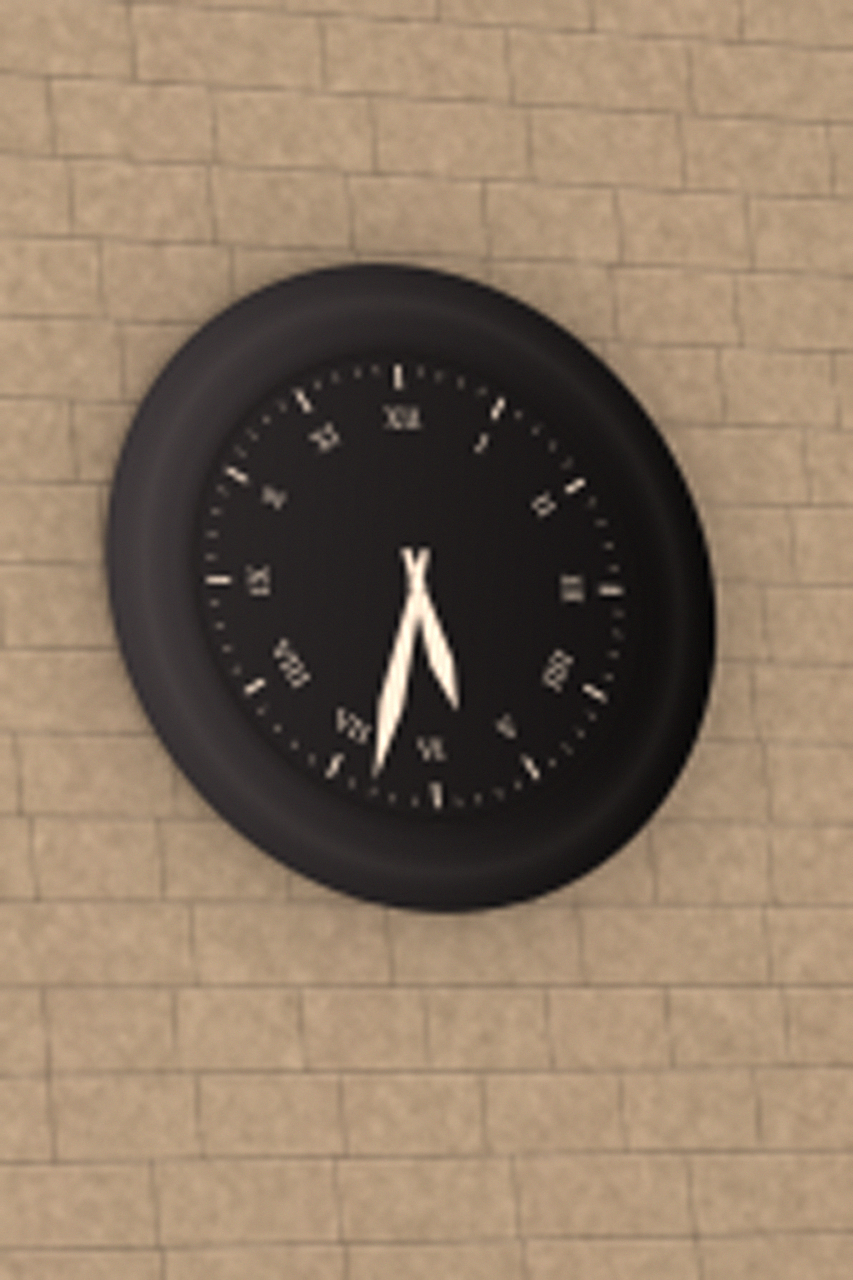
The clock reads h=5 m=33
